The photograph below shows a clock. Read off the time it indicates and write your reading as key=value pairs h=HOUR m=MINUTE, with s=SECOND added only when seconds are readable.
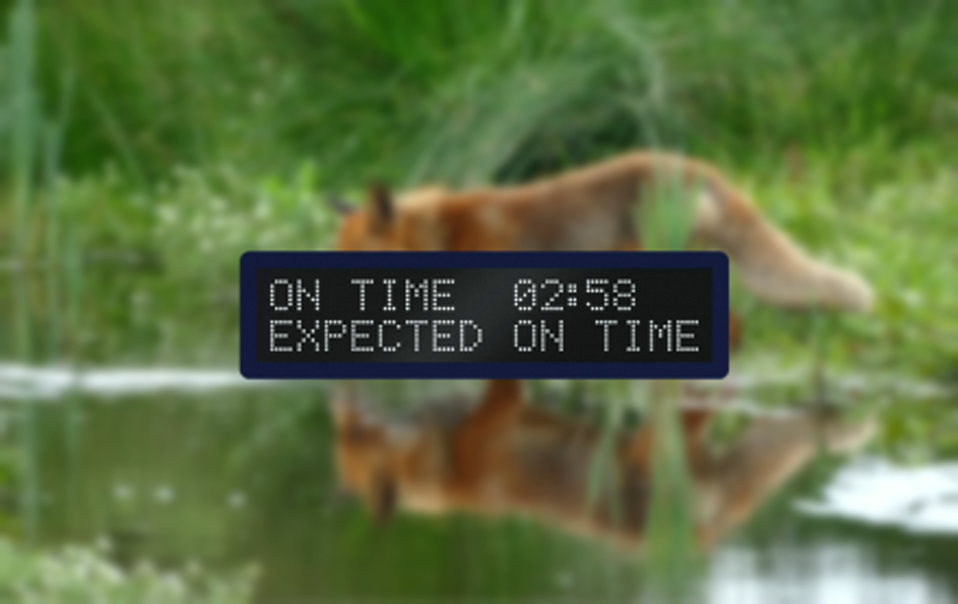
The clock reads h=2 m=58
